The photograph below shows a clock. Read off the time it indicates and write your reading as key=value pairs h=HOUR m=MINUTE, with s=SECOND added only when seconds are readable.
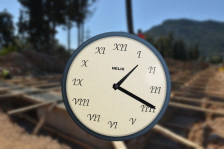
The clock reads h=1 m=19
